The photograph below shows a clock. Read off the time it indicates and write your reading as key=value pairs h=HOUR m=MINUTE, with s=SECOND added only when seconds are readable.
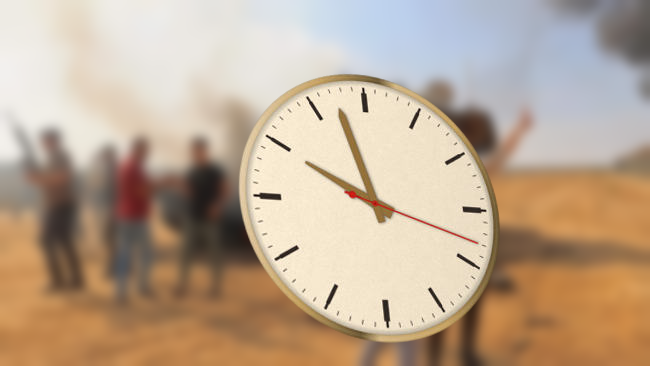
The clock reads h=9 m=57 s=18
